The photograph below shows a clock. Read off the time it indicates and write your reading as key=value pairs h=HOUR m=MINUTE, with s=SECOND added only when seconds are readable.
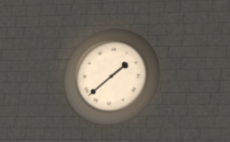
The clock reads h=1 m=38
